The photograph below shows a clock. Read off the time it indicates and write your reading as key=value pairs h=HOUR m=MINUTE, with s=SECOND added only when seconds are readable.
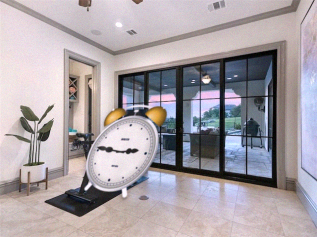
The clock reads h=2 m=46
